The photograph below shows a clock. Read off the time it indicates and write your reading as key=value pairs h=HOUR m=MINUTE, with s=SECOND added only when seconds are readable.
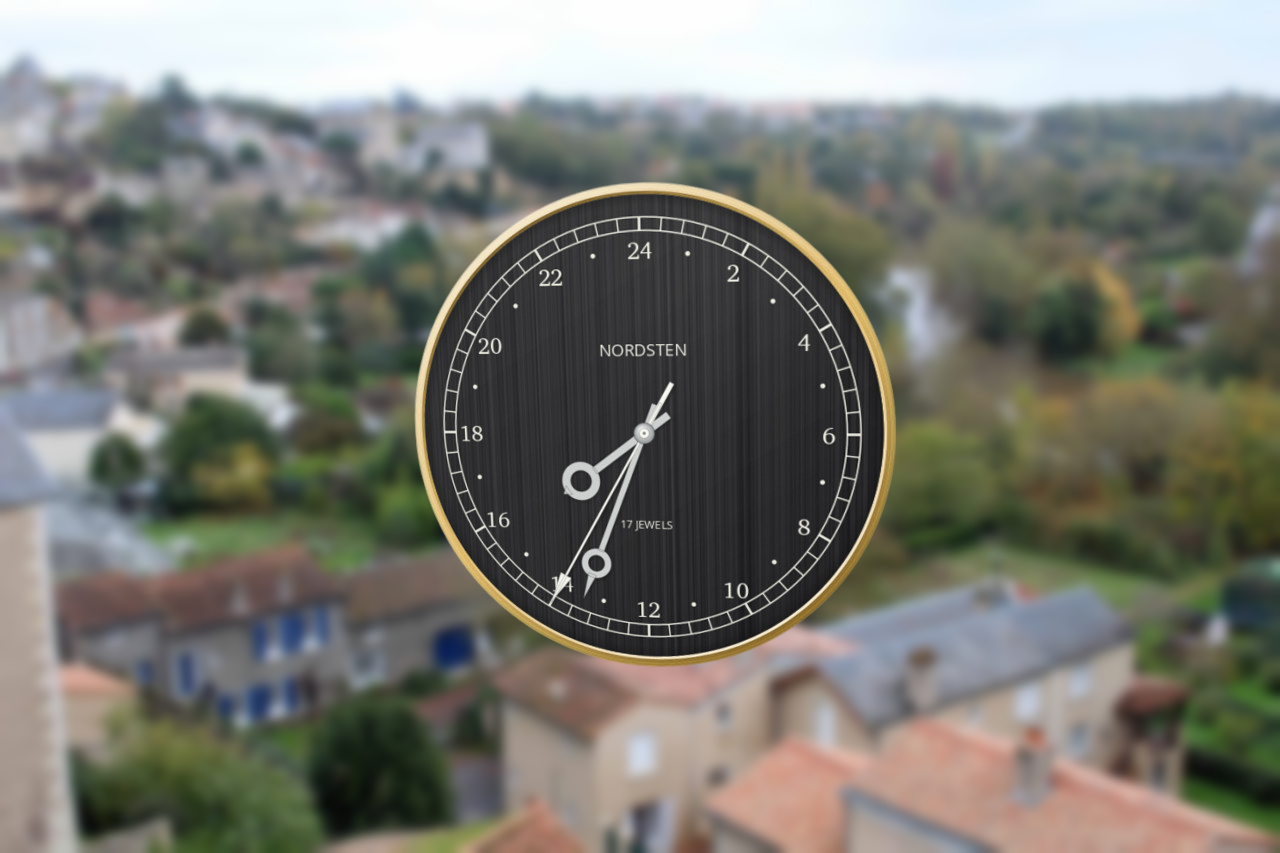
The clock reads h=15 m=33 s=35
